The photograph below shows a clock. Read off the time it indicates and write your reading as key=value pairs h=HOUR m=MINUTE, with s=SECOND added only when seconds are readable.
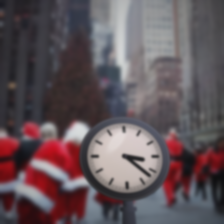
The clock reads h=3 m=22
